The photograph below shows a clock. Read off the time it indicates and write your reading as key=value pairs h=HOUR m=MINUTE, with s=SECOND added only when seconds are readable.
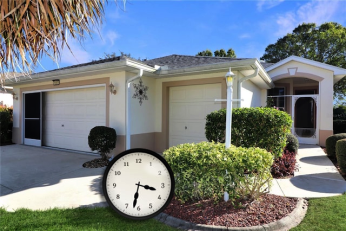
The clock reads h=3 m=32
